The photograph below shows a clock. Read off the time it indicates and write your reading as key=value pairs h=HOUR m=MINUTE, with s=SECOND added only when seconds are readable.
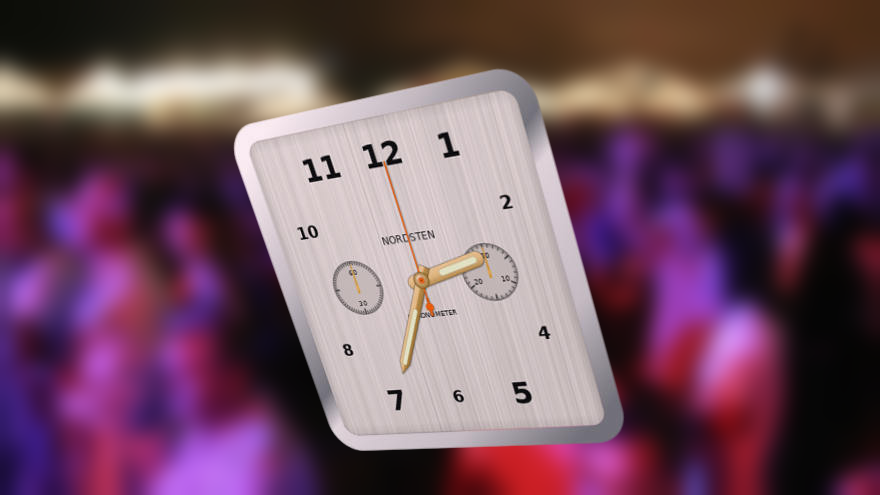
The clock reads h=2 m=35
